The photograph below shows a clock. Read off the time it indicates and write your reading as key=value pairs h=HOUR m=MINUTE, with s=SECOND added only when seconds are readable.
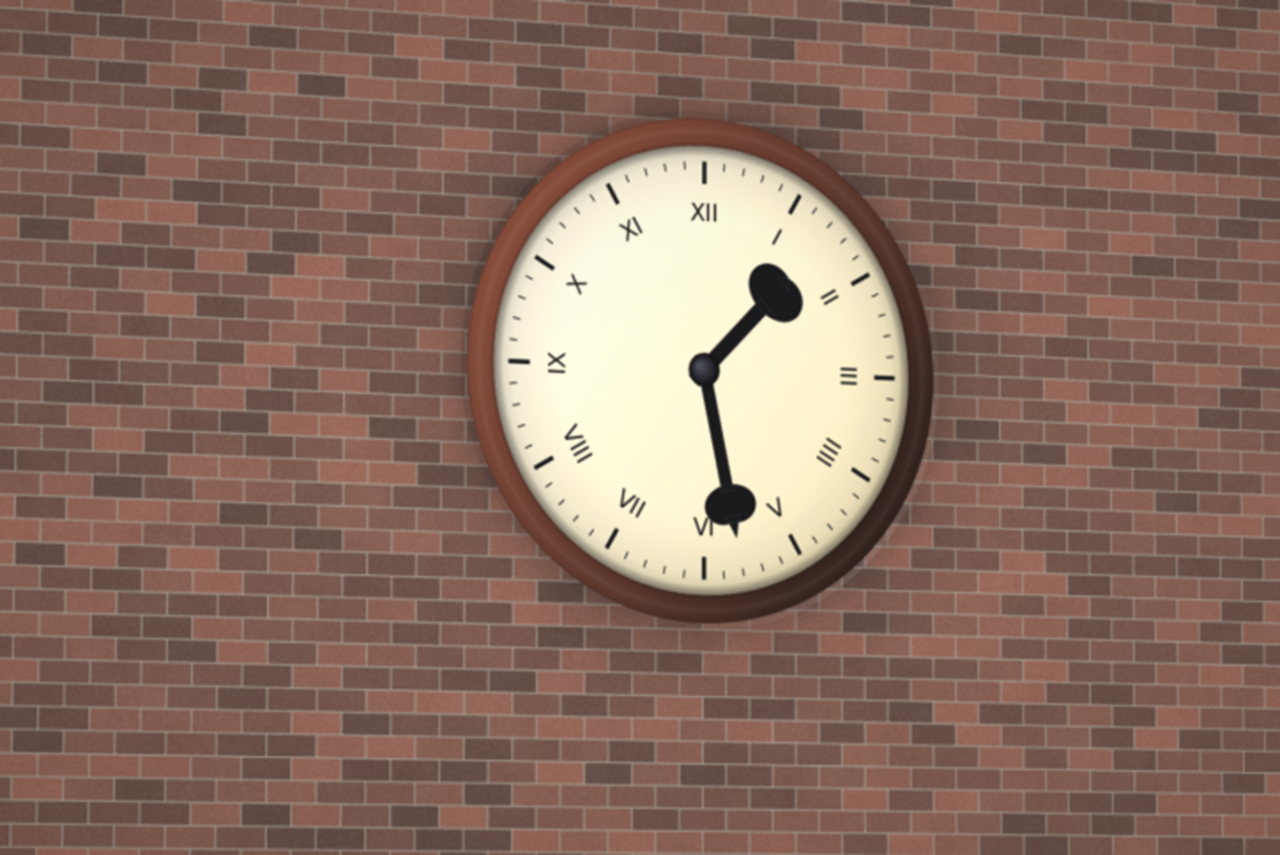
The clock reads h=1 m=28
